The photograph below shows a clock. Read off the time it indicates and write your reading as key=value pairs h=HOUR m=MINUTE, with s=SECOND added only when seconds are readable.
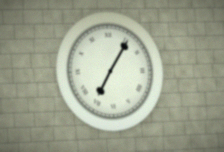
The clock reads h=7 m=6
